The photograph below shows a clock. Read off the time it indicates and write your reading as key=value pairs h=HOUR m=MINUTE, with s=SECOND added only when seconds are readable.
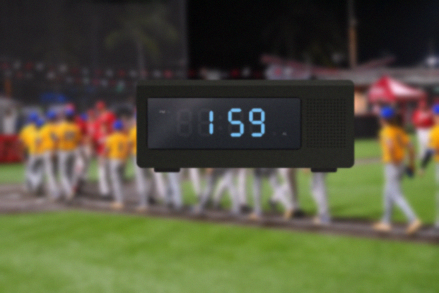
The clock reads h=1 m=59
